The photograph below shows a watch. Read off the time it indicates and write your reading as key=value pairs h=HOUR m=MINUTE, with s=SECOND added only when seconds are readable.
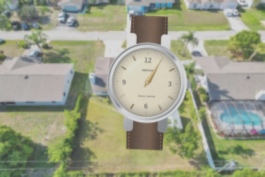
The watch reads h=1 m=5
